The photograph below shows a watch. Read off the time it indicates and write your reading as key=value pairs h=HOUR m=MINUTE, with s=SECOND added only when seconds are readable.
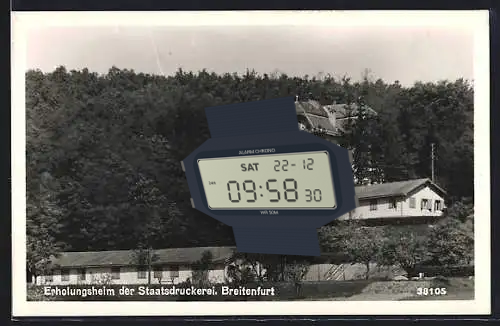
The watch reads h=9 m=58 s=30
